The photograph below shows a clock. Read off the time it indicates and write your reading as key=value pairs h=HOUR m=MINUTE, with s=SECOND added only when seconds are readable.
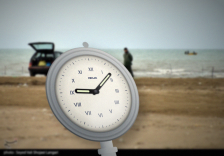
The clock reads h=9 m=8
